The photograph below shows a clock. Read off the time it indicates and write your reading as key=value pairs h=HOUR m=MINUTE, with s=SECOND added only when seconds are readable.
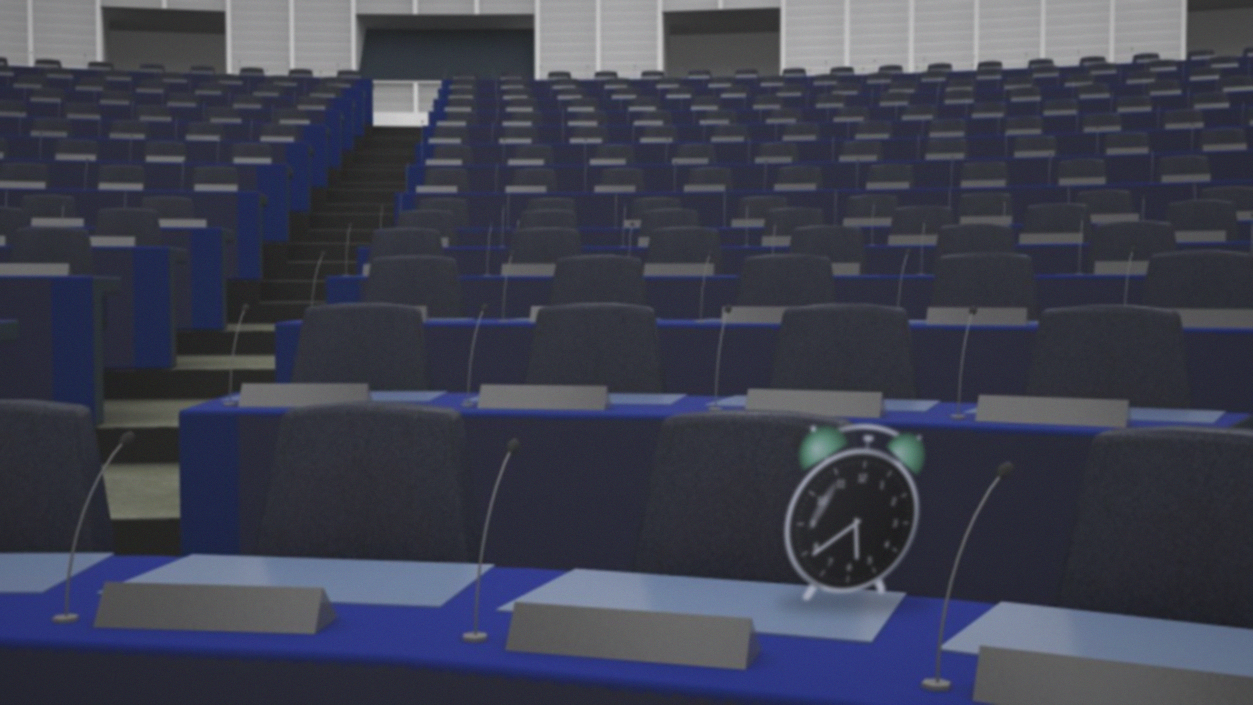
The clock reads h=5 m=39
